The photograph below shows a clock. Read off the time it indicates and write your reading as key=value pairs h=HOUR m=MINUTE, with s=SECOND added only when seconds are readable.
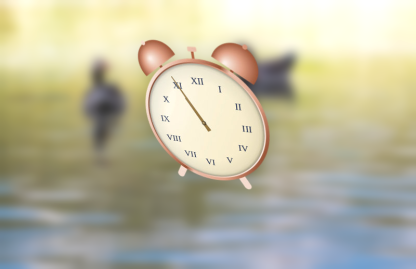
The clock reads h=10 m=55
